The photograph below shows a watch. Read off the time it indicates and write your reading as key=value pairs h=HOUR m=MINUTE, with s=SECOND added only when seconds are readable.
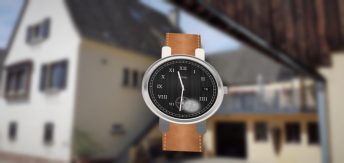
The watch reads h=11 m=31
